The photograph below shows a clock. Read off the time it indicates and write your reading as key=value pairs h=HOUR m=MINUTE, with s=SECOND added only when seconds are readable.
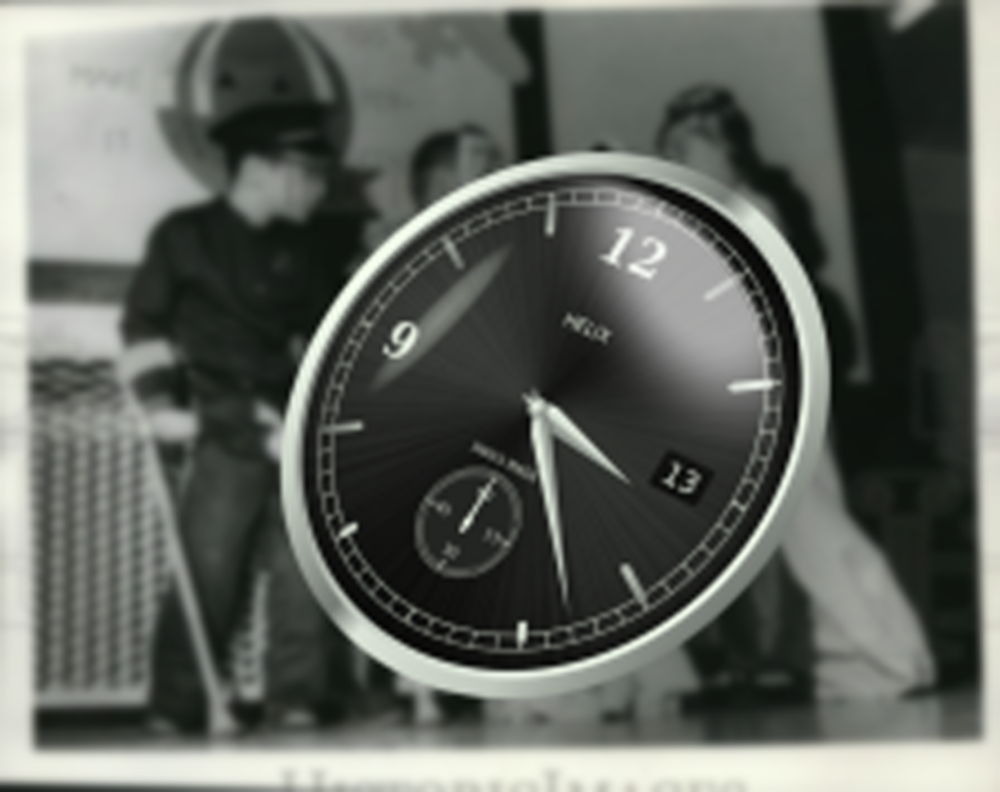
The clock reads h=3 m=23
